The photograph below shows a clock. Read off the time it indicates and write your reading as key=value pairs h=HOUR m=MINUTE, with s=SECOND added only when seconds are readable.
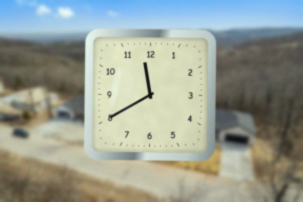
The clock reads h=11 m=40
